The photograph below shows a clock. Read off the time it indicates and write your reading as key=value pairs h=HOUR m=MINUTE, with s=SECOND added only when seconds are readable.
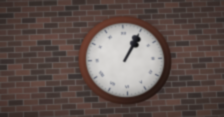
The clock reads h=1 m=5
